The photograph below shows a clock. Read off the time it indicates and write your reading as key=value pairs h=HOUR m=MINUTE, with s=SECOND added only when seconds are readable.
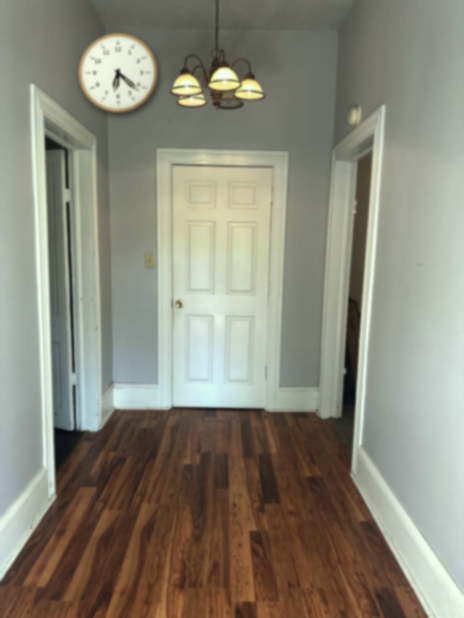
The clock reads h=6 m=22
